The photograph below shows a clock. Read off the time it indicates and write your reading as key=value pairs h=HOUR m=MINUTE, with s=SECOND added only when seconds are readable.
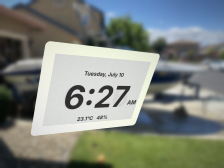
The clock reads h=6 m=27
